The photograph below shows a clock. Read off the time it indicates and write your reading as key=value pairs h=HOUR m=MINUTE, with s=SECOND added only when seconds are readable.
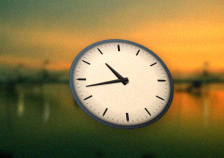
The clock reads h=10 m=43
